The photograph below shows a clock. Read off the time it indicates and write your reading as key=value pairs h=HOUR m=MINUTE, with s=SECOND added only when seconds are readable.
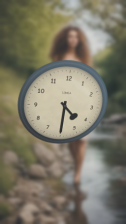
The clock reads h=4 m=30
